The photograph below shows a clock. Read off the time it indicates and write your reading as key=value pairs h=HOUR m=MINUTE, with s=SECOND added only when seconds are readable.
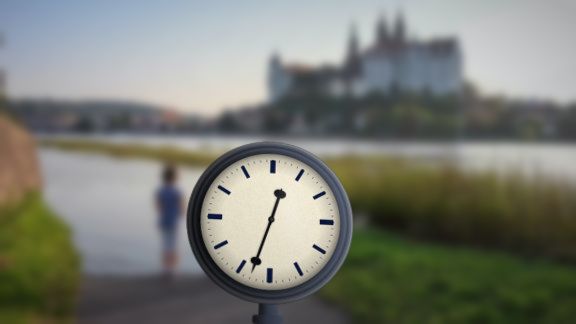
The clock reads h=12 m=33
